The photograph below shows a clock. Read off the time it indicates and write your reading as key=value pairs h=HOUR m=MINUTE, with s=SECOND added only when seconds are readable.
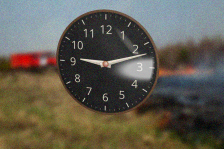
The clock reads h=9 m=12
